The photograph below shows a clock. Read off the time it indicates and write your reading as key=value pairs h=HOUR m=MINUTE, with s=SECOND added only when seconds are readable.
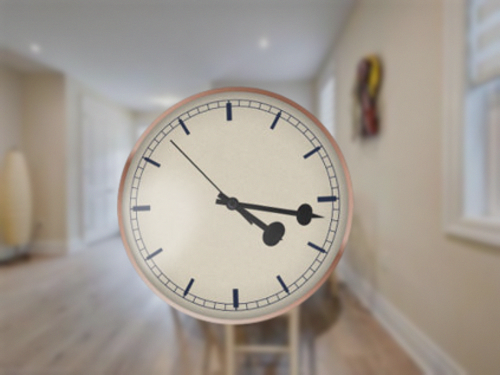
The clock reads h=4 m=16 s=53
